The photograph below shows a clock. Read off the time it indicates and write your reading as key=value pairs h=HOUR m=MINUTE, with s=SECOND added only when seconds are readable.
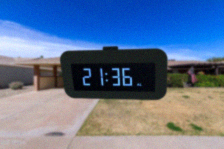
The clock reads h=21 m=36
